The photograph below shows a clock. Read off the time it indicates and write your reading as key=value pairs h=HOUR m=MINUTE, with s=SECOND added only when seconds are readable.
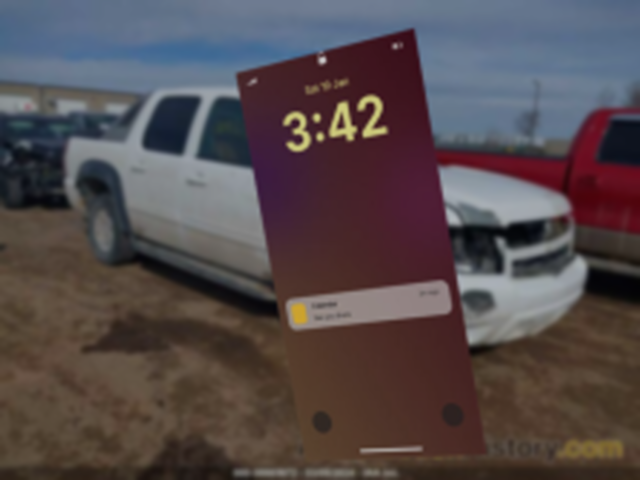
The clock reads h=3 m=42
